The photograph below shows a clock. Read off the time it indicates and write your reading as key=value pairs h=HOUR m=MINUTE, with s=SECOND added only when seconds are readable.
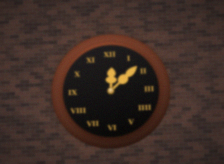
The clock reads h=12 m=8
